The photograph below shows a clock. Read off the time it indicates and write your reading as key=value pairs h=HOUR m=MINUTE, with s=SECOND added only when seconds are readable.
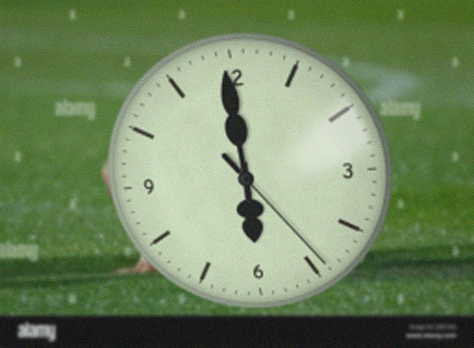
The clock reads h=5 m=59 s=24
